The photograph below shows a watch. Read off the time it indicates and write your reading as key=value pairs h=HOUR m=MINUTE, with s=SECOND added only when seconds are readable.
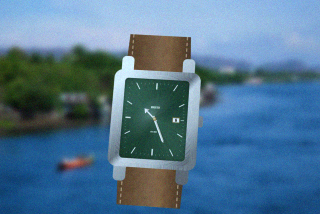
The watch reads h=10 m=26
